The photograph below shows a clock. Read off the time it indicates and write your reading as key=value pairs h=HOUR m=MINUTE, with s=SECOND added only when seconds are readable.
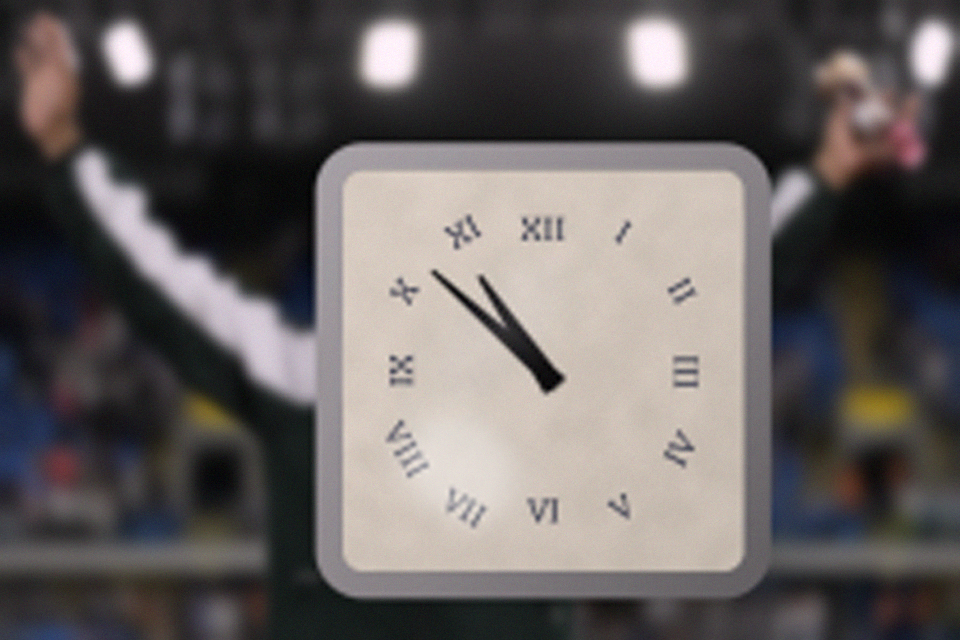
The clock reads h=10 m=52
